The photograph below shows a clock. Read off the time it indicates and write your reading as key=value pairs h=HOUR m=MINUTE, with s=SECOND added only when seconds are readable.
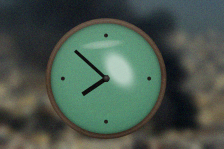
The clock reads h=7 m=52
